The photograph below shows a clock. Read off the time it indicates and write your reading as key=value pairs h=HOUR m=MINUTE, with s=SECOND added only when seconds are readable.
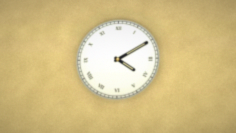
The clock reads h=4 m=10
